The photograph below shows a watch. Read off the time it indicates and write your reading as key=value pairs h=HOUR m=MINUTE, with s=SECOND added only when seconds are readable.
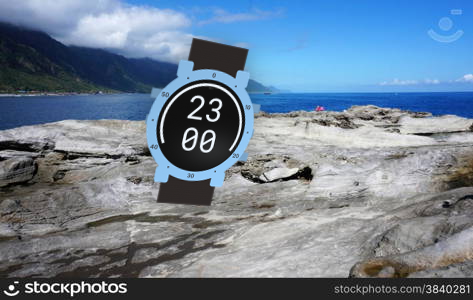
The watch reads h=23 m=0
